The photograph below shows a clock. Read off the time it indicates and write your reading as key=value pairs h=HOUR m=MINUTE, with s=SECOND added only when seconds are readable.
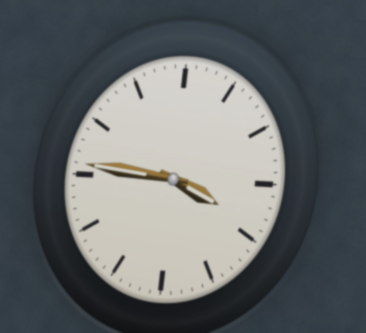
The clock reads h=3 m=46
